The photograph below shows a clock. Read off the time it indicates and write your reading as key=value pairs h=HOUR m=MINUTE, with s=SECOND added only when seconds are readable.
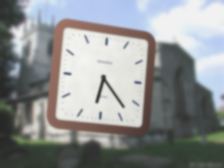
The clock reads h=6 m=23
